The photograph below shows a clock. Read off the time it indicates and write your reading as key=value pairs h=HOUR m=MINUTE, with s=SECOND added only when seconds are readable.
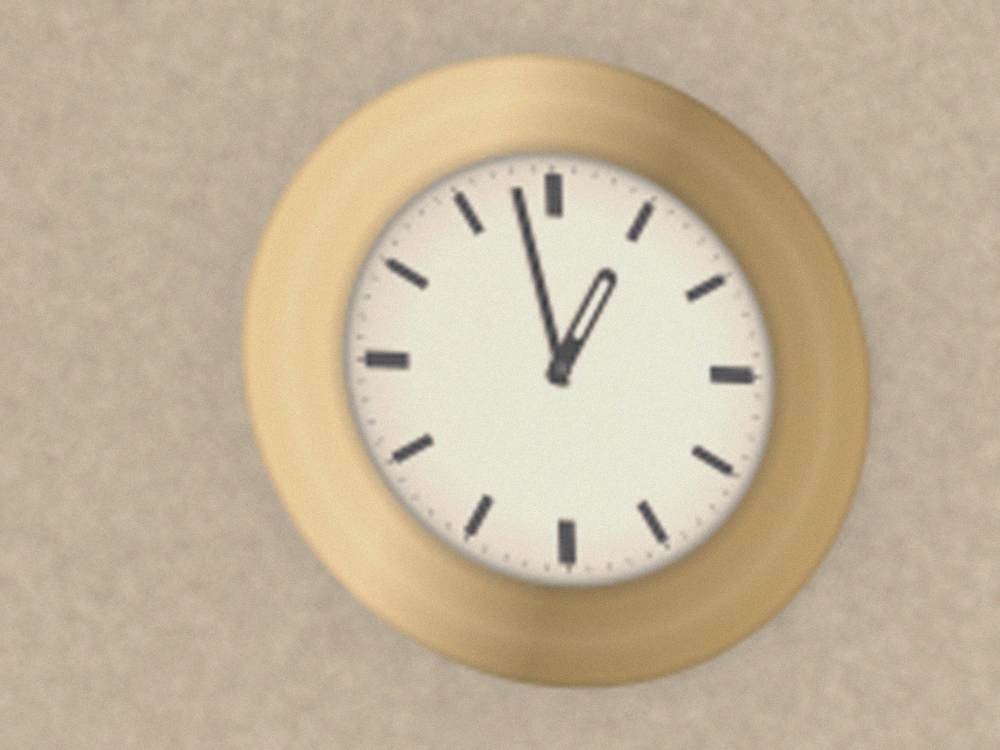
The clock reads h=12 m=58
